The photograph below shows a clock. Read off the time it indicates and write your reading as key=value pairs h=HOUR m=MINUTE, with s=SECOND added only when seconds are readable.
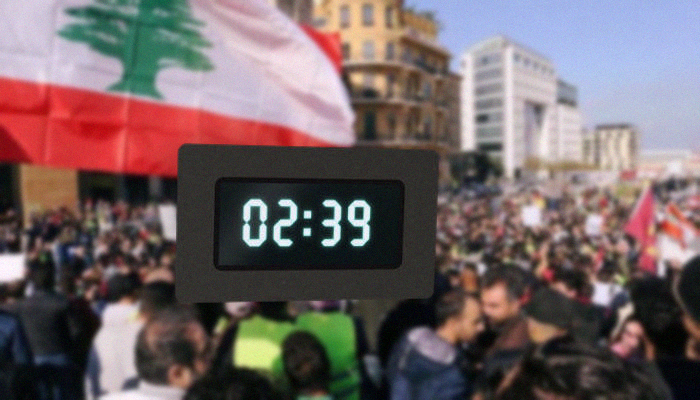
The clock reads h=2 m=39
